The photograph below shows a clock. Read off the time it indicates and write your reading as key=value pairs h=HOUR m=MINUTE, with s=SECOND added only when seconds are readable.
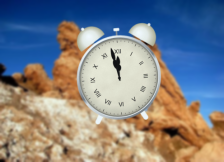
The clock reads h=11 m=58
